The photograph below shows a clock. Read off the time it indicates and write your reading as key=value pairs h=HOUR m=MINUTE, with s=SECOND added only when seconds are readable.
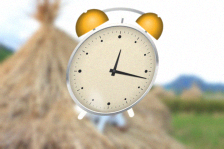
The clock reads h=12 m=17
